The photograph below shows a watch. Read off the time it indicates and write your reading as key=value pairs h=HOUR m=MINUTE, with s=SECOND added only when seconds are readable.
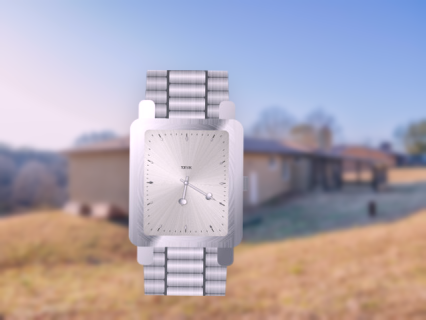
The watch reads h=6 m=20
